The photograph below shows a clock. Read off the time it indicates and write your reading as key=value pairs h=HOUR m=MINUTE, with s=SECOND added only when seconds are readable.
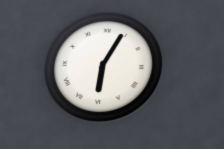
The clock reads h=6 m=4
